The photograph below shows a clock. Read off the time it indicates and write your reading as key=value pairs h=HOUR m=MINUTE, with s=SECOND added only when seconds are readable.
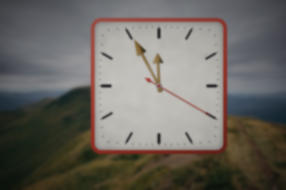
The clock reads h=11 m=55 s=20
